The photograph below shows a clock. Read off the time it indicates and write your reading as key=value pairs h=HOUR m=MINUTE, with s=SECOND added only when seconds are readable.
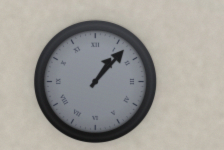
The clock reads h=1 m=7
